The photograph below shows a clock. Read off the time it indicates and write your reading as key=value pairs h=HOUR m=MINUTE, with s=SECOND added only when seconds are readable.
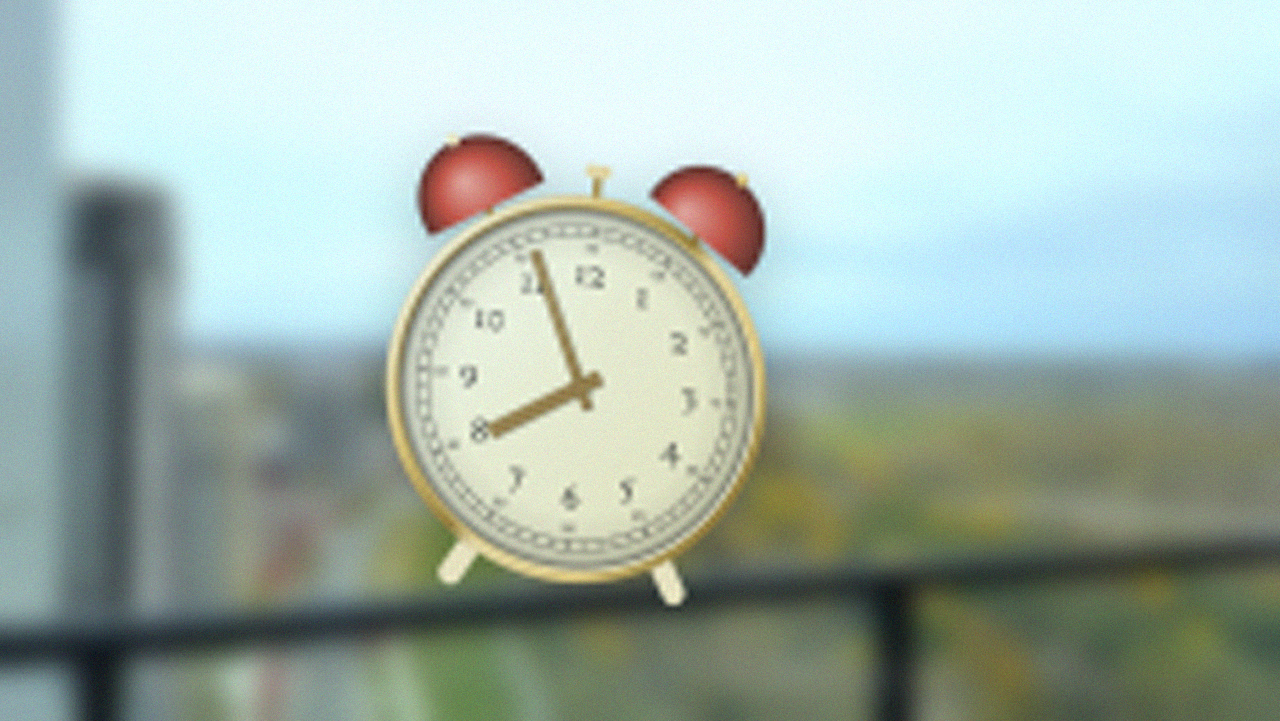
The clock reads h=7 m=56
